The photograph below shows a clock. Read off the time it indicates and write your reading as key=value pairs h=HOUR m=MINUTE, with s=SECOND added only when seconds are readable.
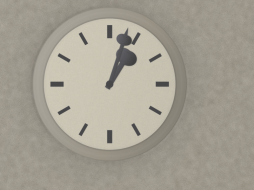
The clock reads h=1 m=3
